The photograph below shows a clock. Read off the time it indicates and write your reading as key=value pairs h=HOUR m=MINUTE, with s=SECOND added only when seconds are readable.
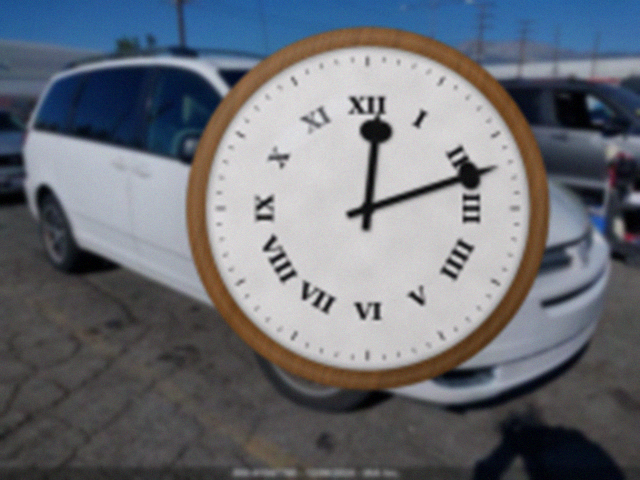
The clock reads h=12 m=12
